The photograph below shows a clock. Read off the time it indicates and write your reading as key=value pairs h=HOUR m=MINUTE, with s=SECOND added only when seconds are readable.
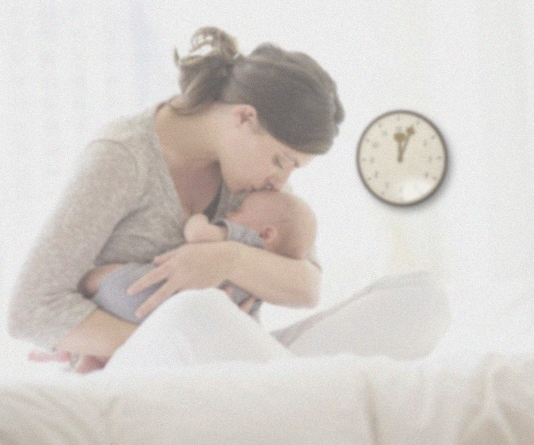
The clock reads h=12 m=4
